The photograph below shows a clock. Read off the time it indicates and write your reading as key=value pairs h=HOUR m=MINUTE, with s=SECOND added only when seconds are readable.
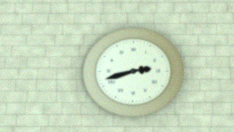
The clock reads h=2 m=42
